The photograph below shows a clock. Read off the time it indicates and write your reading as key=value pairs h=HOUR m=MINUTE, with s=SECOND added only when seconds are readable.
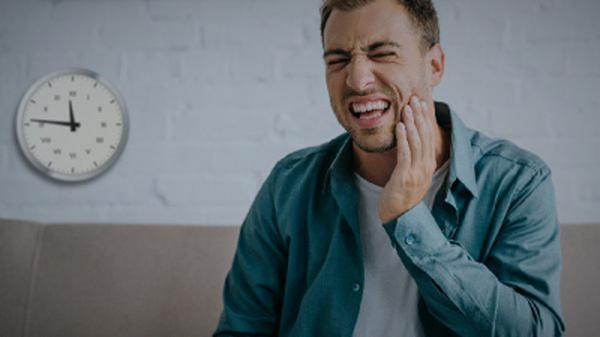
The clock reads h=11 m=46
